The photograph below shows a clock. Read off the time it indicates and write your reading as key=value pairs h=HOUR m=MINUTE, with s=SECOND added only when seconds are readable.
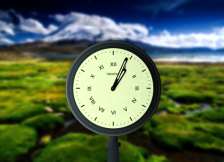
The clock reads h=1 m=4
